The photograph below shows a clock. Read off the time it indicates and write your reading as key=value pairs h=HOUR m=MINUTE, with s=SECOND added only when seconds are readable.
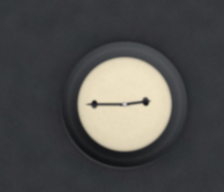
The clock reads h=2 m=45
